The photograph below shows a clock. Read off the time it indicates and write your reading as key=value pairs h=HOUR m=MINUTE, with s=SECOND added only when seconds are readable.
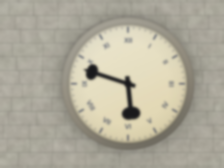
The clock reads h=5 m=48
